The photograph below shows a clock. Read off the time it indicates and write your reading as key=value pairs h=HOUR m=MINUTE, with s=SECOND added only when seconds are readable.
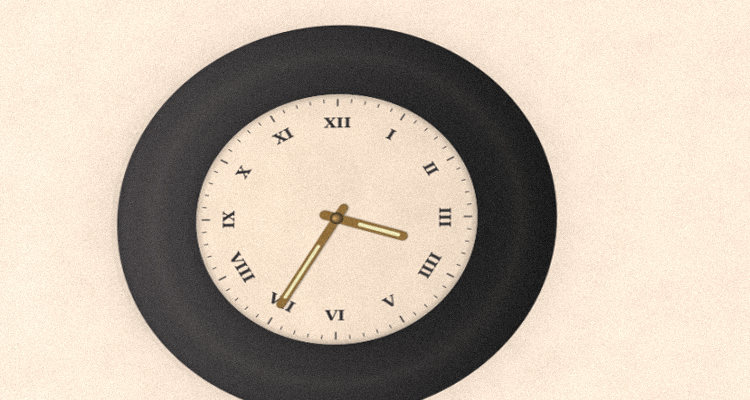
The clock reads h=3 m=35
